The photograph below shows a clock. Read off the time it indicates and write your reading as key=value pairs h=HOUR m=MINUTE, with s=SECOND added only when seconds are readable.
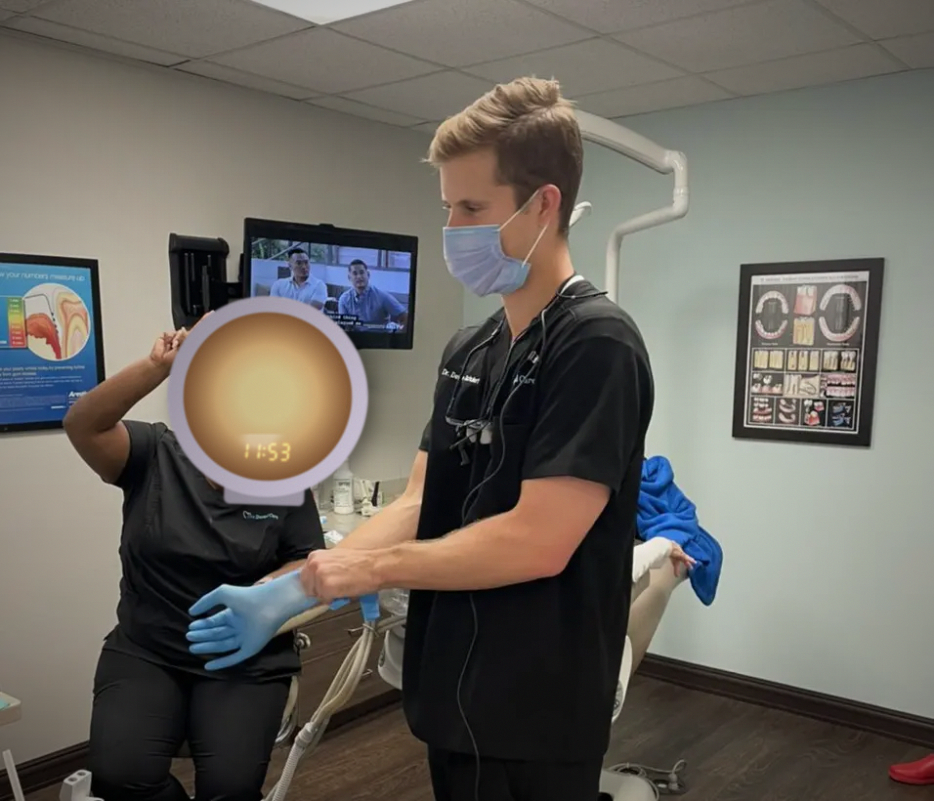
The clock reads h=11 m=53
